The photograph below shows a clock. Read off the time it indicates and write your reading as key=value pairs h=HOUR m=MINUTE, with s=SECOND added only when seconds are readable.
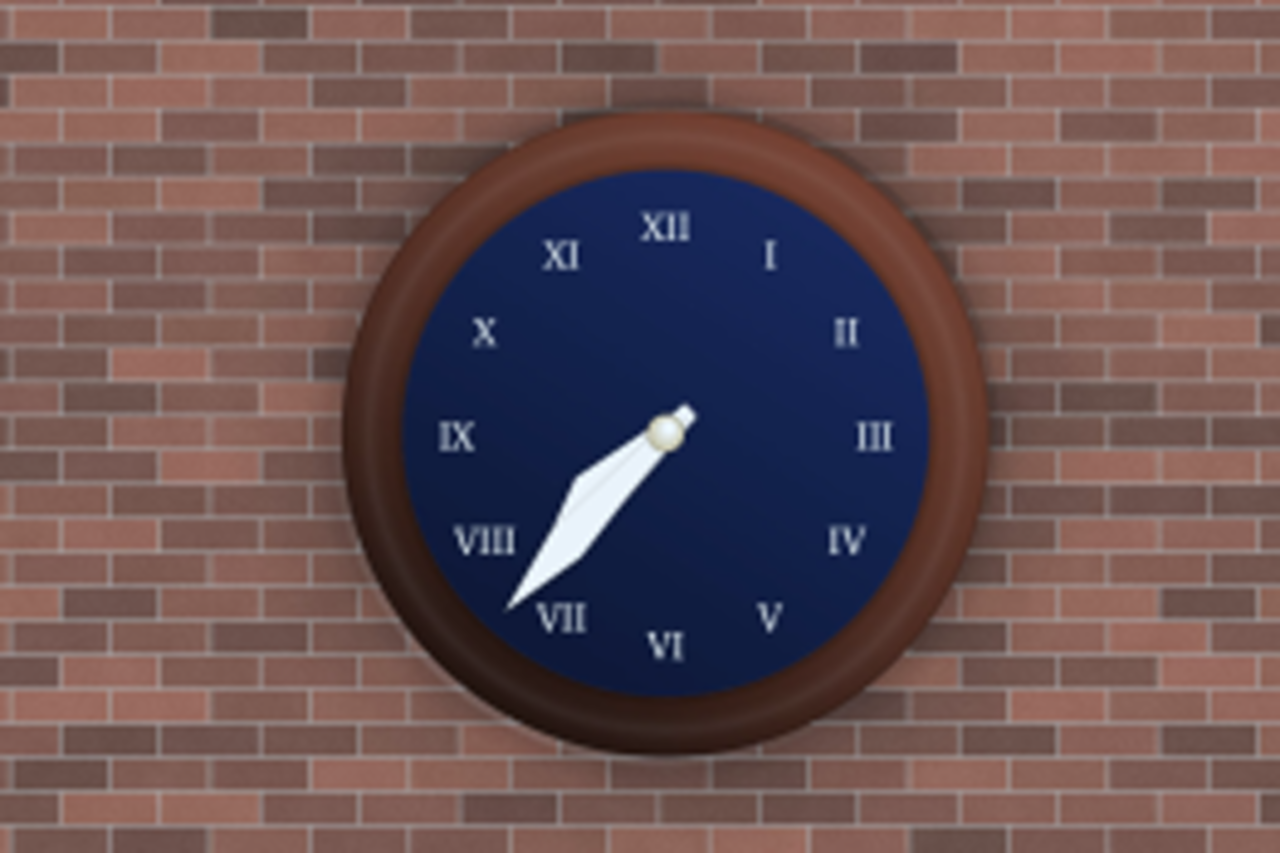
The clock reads h=7 m=37
